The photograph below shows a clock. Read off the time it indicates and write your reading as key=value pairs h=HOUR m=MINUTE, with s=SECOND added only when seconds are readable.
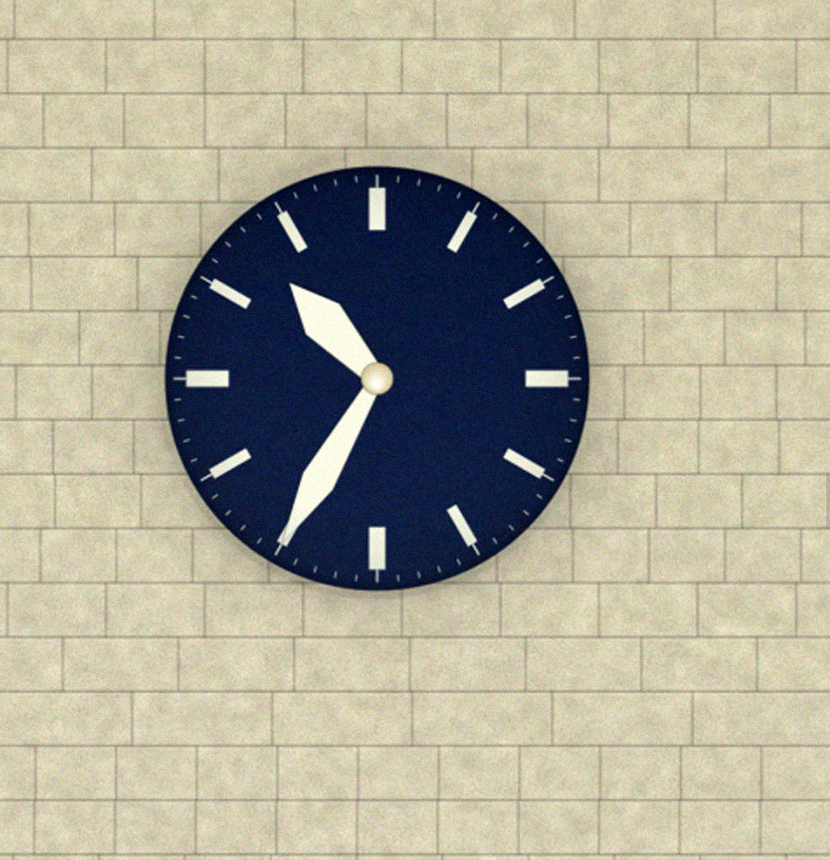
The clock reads h=10 m=35
